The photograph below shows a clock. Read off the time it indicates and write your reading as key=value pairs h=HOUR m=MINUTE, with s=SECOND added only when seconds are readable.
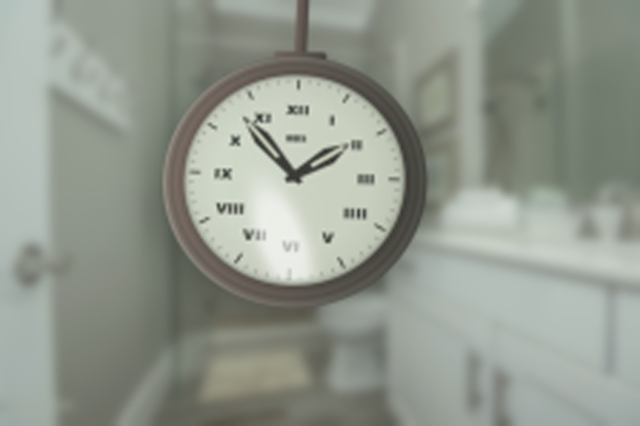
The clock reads h=1 m=53
